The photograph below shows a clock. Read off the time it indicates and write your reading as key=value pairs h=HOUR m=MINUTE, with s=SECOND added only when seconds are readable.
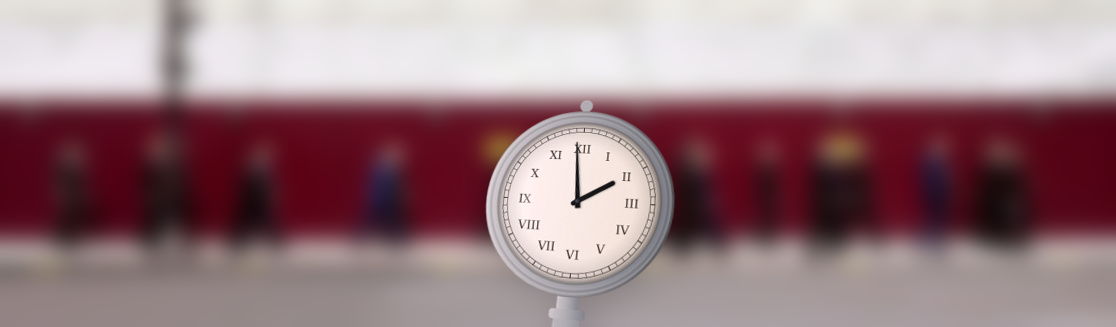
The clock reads h=1 m=59
